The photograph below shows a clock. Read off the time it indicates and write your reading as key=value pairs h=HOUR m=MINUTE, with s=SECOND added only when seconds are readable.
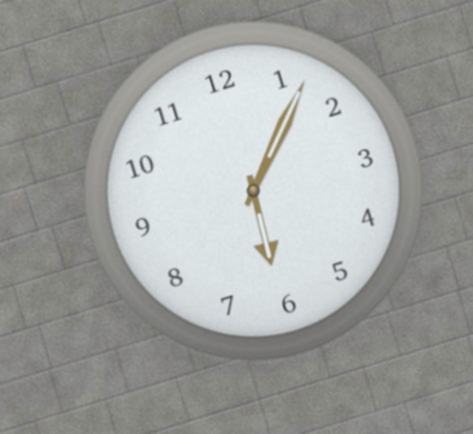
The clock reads h=6 m=7
